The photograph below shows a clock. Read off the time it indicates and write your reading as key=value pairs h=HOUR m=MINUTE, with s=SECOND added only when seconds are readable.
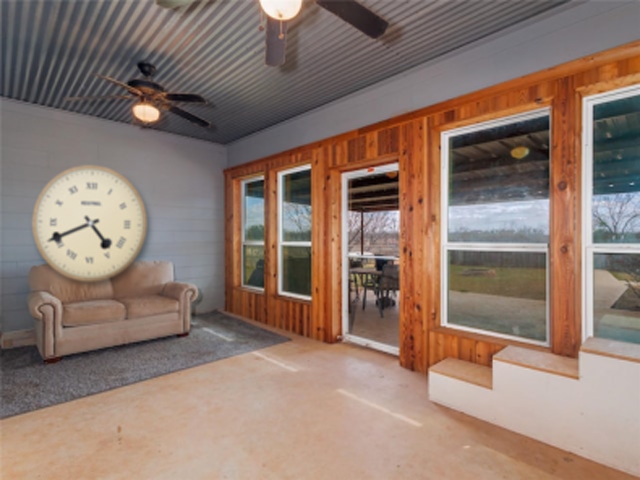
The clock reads h=4 m=41
